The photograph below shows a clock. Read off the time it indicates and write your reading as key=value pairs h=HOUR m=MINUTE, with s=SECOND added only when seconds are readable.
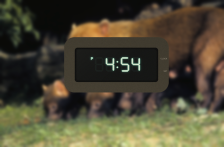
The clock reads h=4 m=54
